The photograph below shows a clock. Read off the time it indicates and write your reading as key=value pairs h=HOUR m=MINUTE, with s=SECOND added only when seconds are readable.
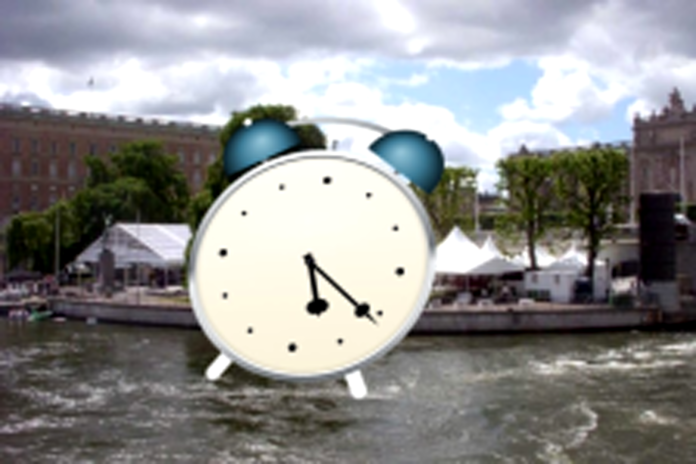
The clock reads h=5 m=21
